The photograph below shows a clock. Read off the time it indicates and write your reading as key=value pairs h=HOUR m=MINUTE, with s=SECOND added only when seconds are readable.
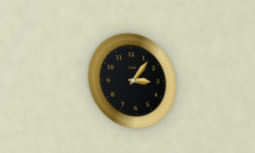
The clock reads h=3 m=7
